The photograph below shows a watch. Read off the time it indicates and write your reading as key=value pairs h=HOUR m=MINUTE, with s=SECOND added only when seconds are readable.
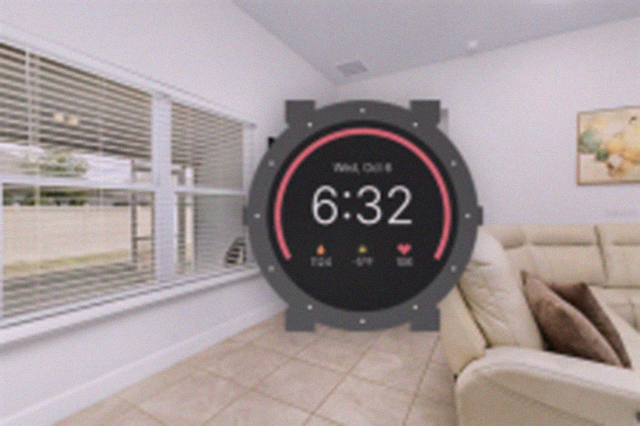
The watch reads h=6 m=32
